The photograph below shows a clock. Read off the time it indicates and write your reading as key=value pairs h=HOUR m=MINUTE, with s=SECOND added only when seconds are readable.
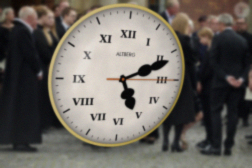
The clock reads h=5 m=11 s=15
